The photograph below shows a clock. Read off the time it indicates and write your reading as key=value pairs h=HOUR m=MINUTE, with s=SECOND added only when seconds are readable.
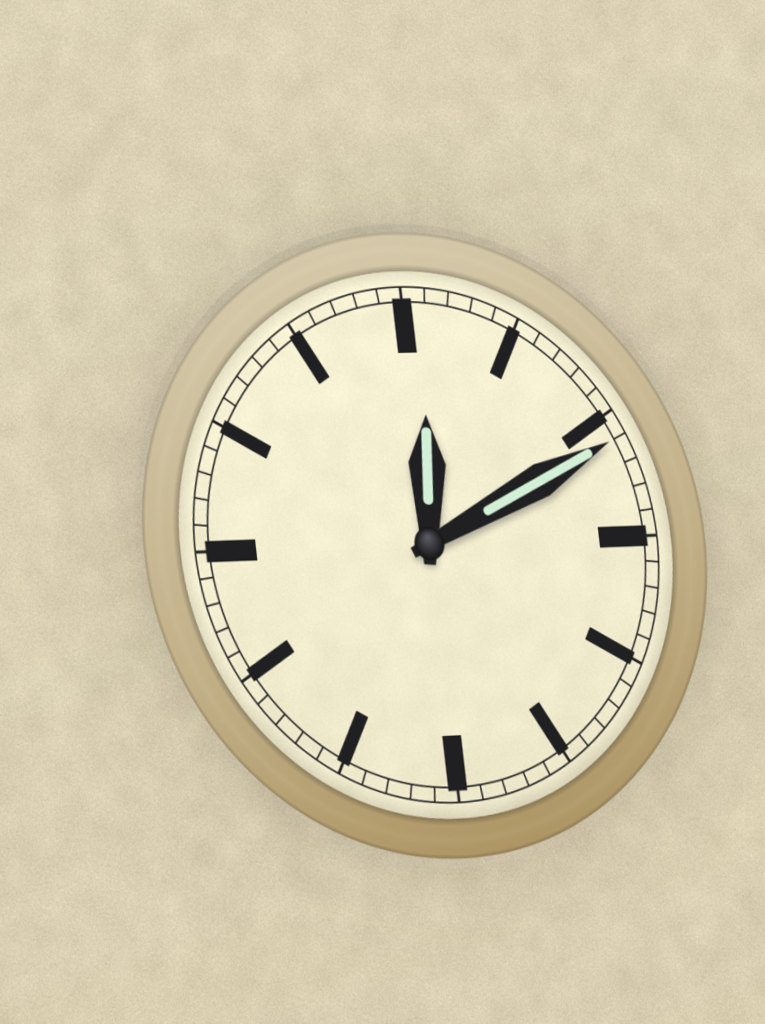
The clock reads h=12 m=11
